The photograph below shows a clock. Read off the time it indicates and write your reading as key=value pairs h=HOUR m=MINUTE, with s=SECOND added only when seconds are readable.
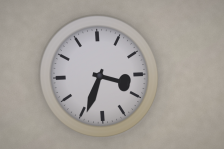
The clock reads h=3 m=34
